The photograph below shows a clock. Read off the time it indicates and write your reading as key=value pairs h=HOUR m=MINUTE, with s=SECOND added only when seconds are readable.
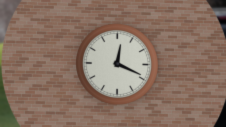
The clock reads h=12 m=19
